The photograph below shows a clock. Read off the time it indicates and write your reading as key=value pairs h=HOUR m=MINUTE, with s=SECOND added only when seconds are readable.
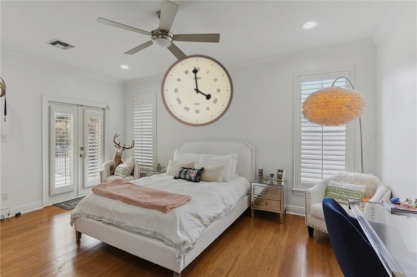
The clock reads h=3 m=59
